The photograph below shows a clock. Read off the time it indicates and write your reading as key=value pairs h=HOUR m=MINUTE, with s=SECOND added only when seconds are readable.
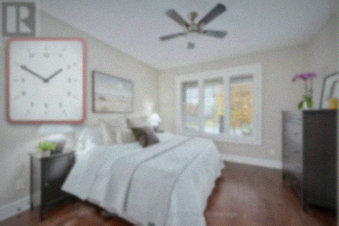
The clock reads h=1 m=50
